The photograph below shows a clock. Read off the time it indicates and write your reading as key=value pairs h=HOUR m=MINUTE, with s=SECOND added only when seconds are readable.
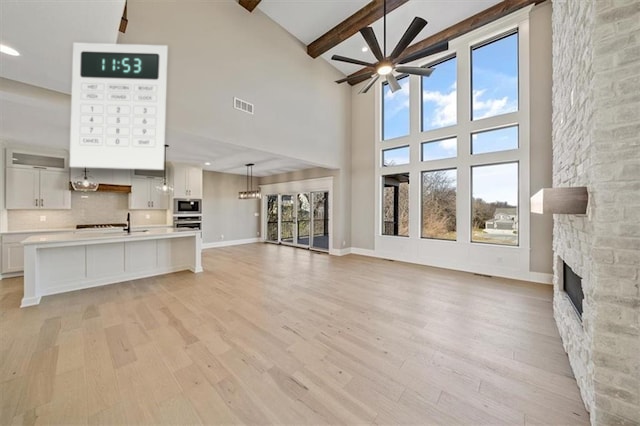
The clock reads h=11 m=53
